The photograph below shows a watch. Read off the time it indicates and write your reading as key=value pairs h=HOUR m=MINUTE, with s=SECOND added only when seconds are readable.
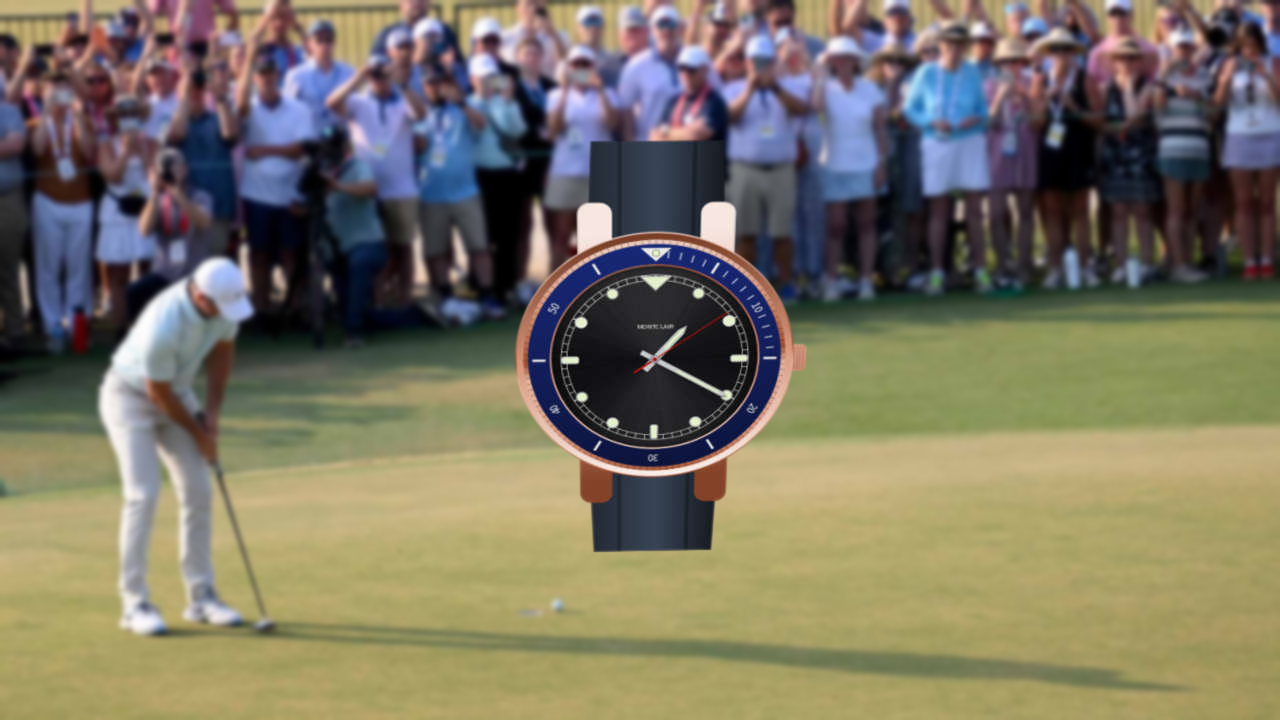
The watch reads h=1 m=20 s=9
